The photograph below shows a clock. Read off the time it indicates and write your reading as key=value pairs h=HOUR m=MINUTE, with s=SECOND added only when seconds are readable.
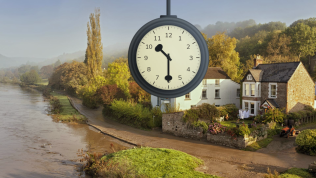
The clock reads h=10 m=30
